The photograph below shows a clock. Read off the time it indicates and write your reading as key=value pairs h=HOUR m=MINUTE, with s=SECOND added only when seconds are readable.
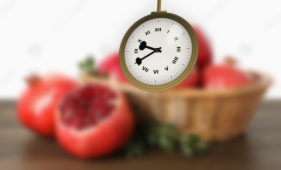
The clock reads h=9 m=40
